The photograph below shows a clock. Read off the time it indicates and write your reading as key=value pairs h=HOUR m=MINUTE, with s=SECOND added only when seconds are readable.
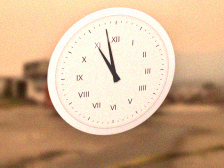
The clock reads h=10 m=58
